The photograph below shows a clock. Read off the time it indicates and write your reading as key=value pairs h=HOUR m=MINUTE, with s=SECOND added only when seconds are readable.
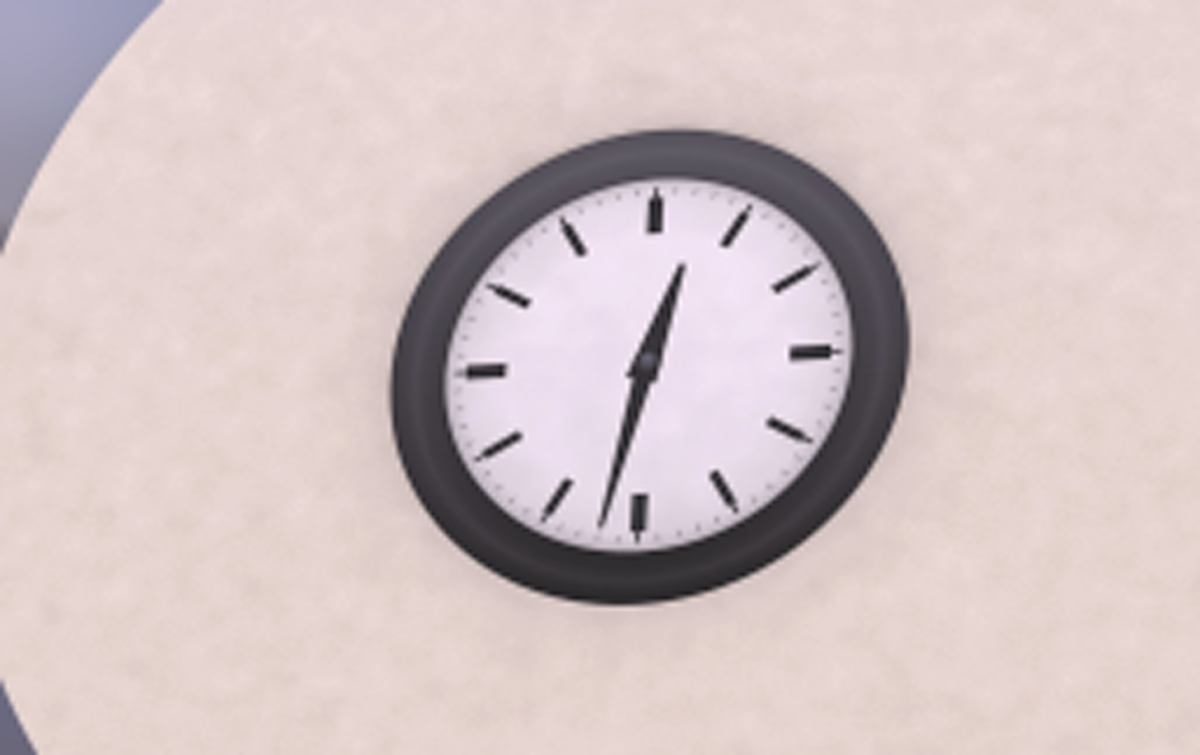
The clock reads h=12 m=32
